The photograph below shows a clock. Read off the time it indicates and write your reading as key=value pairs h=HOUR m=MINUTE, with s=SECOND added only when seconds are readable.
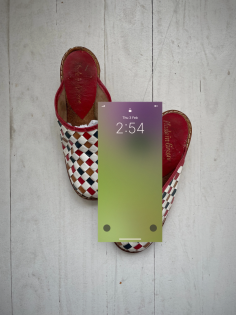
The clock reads h=2 m=54
